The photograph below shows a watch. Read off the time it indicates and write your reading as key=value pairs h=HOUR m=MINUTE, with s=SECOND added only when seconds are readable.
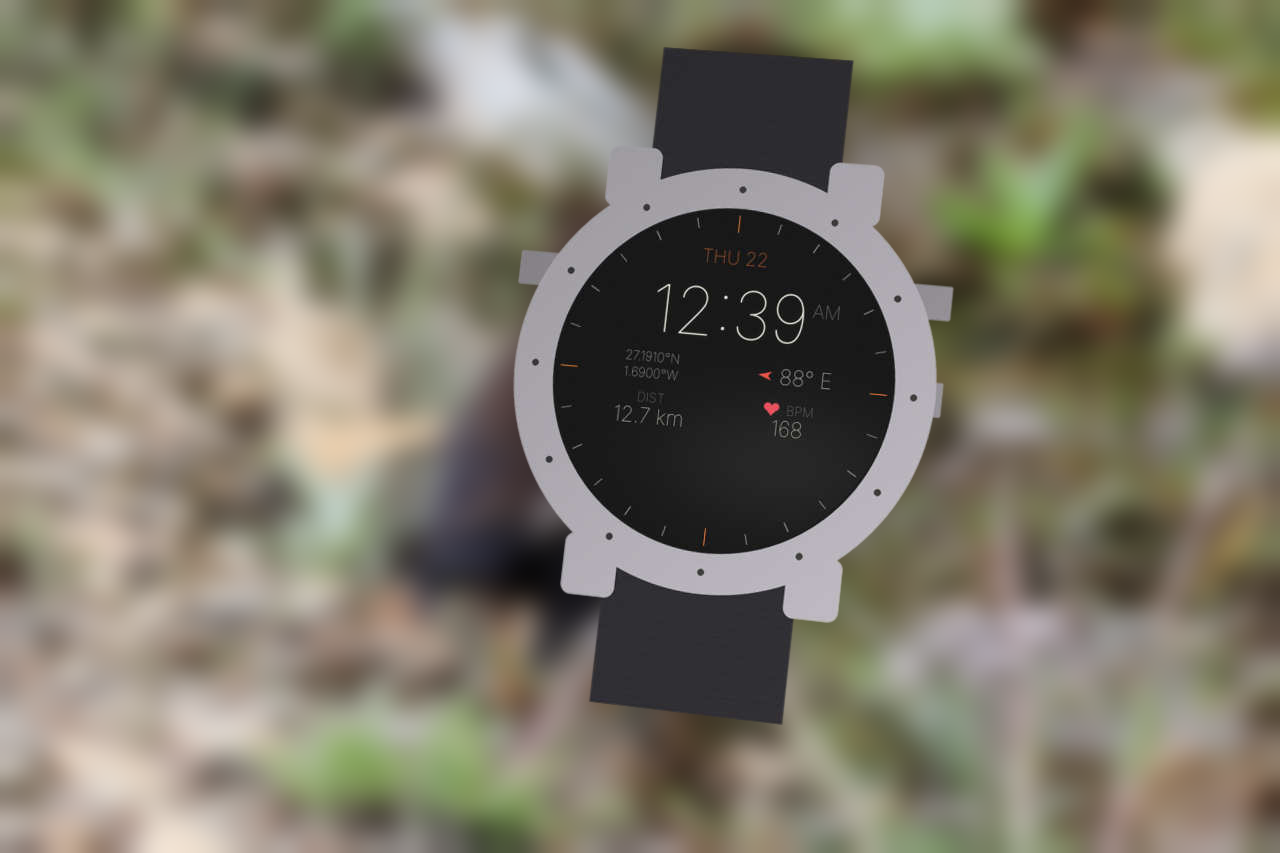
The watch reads h=12 m=39
